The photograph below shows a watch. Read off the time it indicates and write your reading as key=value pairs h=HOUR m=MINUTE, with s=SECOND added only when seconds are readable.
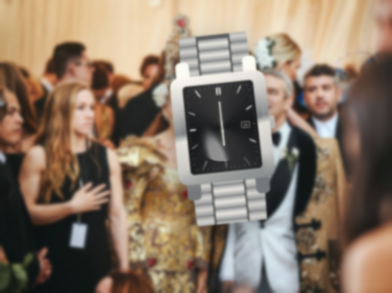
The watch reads h=6 m=0
